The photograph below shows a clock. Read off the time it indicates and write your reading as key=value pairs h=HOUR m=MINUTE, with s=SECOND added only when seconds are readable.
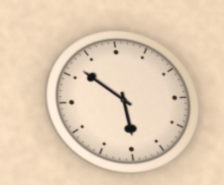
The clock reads h=5 m=52
